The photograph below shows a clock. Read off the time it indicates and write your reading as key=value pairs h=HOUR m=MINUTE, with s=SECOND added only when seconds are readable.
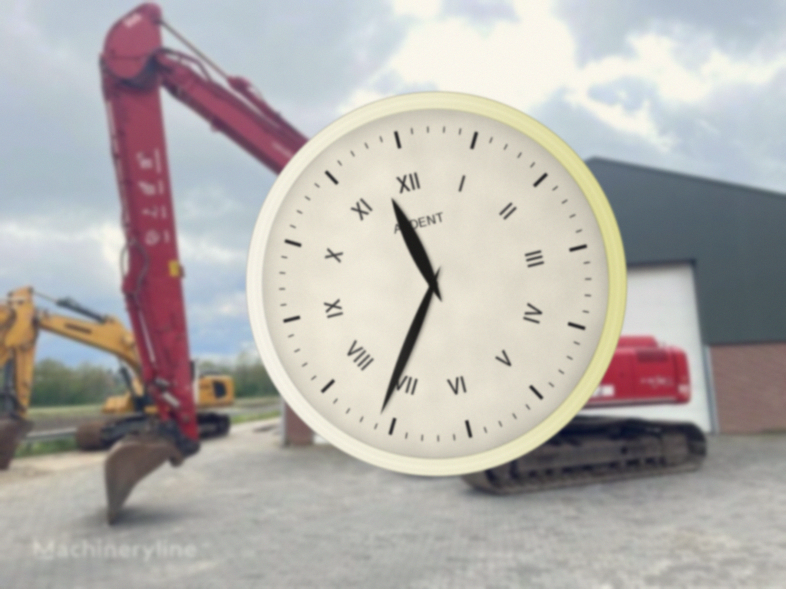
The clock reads h=11 m=36
